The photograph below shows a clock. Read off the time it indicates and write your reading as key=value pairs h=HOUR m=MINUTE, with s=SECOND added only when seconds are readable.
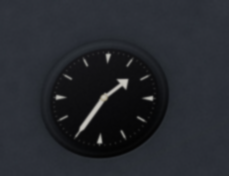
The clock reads h=1 m=35
